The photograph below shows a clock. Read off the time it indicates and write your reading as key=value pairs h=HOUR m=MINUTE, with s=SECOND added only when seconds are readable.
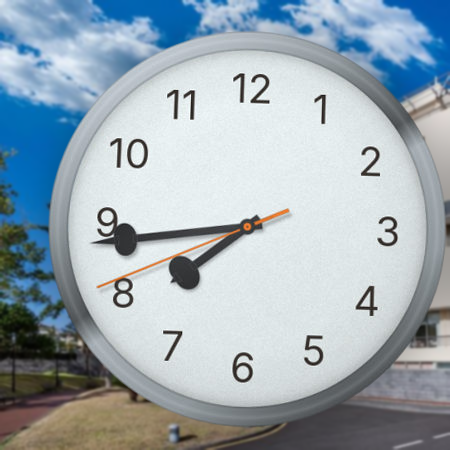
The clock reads h=7 m=43 s=41
